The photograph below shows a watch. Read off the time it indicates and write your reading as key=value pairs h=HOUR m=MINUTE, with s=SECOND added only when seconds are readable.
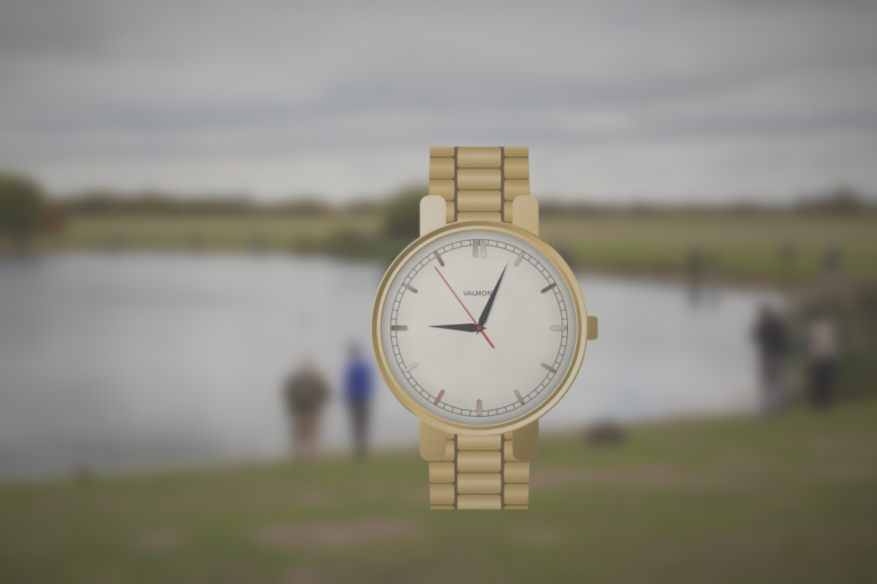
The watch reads h=9 m=3 s=54
